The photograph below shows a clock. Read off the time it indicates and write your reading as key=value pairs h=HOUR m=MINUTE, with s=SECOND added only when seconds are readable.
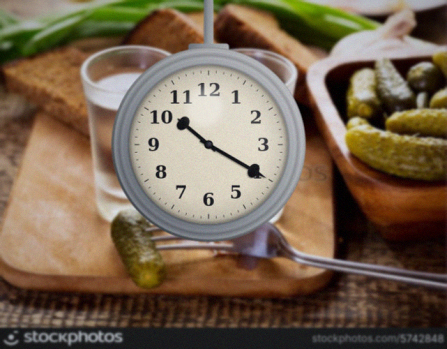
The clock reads h=10 m=20
